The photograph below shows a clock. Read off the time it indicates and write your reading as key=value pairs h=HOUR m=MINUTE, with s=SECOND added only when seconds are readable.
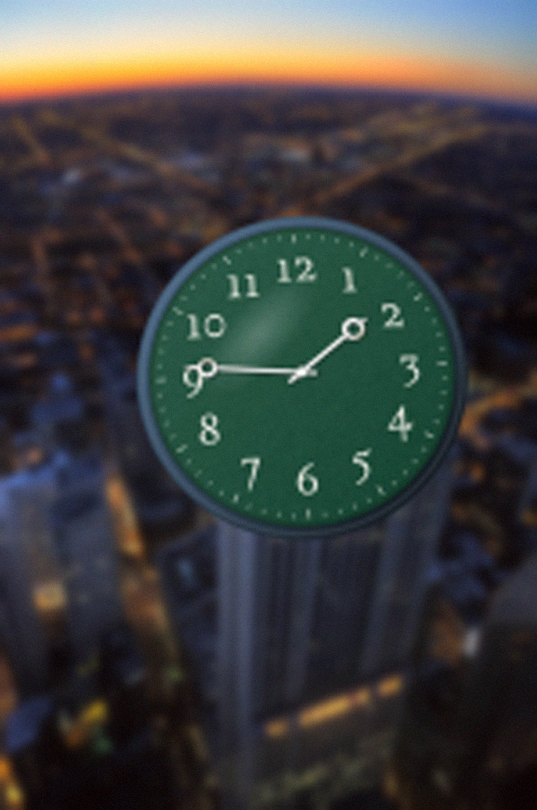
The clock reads h=1 m=46
